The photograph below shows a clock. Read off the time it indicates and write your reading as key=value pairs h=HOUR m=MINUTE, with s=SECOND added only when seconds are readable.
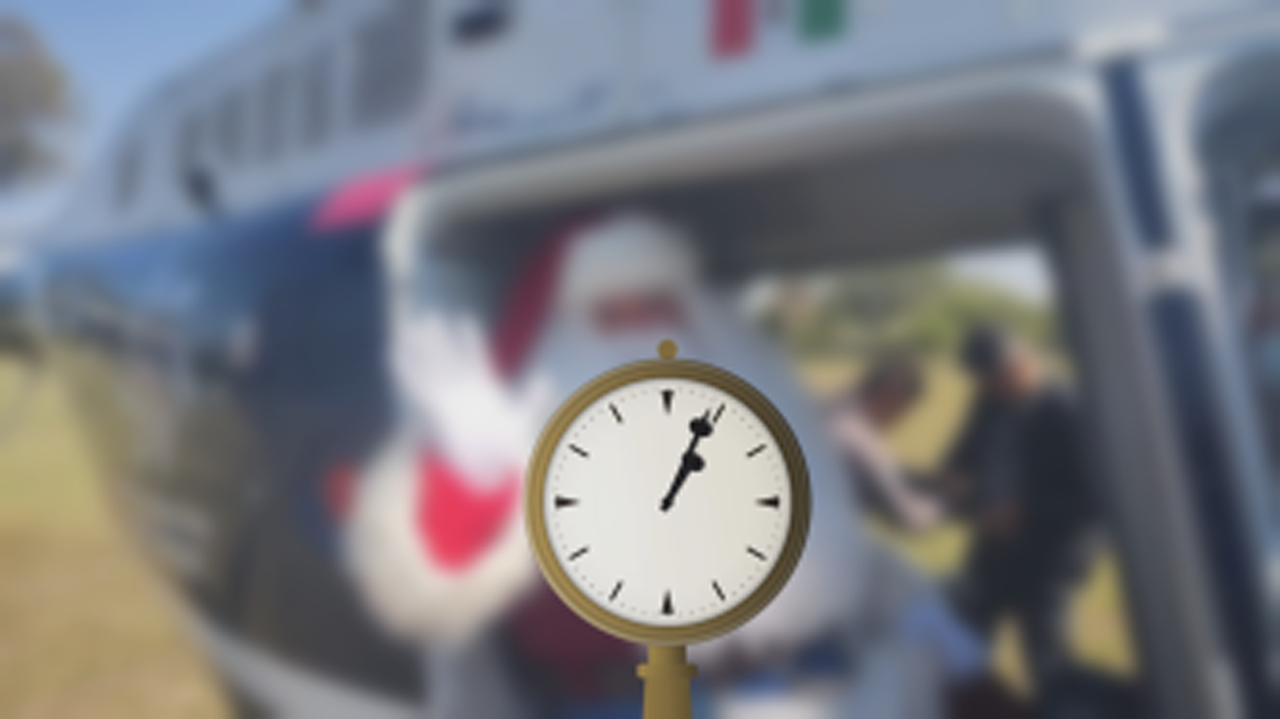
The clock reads h=1 m=4
